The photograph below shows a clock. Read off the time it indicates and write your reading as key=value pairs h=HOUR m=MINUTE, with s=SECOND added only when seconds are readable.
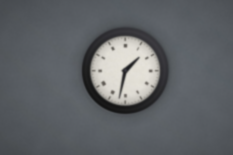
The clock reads h=1 m=32
